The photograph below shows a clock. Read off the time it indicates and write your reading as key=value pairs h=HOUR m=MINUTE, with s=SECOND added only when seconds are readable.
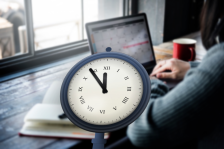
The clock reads h=11 m=54
